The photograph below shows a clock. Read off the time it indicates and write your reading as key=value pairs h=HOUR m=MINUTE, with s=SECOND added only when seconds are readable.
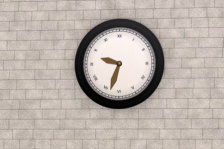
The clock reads h=9 m=33
